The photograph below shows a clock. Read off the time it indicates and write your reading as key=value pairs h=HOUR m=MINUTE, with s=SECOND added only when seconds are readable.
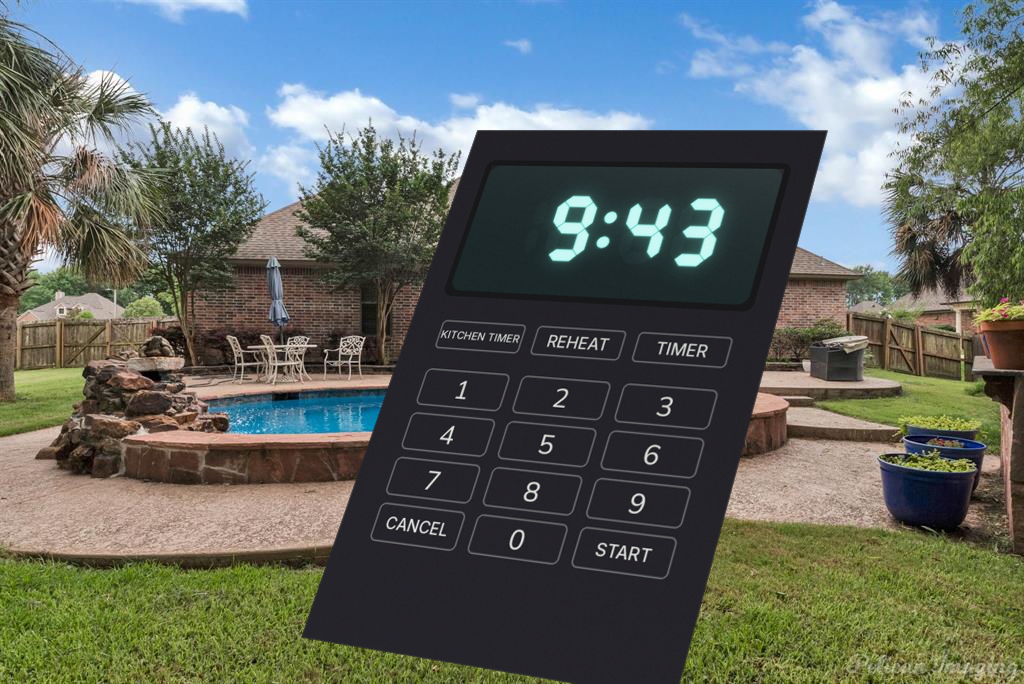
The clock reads h=9 m=43
